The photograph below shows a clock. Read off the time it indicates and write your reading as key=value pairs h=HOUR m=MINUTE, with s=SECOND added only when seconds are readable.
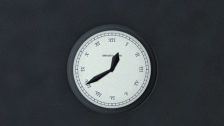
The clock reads h=12 m=40
